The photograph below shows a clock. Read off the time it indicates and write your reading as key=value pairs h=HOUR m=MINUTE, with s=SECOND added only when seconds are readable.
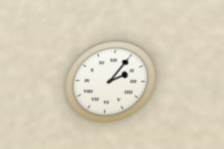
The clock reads h=2 m=5
